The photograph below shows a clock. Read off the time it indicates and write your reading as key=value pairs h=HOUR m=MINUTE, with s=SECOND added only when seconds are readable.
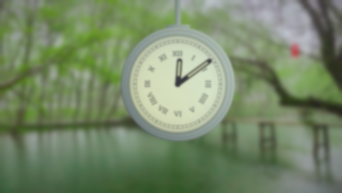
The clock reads h=12 m=9
